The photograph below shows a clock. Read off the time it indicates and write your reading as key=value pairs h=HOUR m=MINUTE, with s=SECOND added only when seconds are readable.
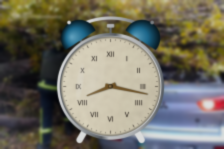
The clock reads h=8 m=17
